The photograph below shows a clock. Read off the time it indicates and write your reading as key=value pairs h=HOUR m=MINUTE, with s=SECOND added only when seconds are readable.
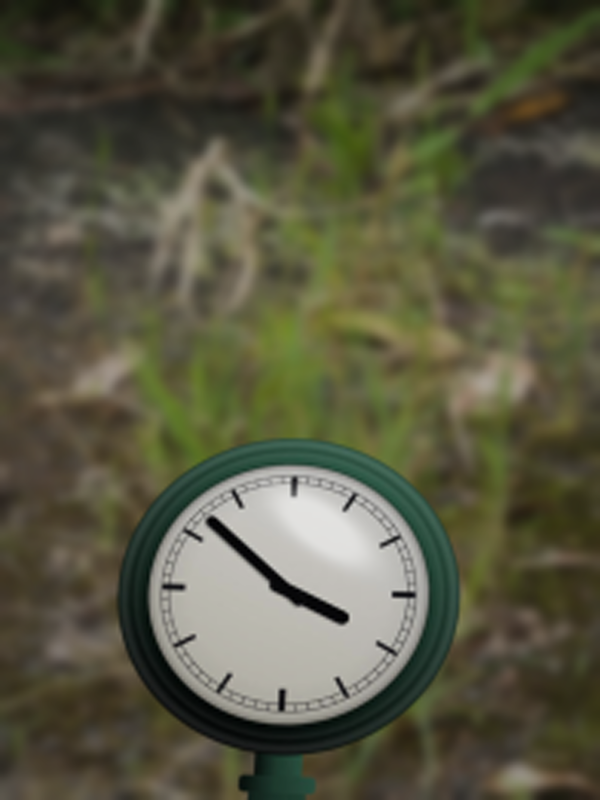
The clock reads h=3 m=52
